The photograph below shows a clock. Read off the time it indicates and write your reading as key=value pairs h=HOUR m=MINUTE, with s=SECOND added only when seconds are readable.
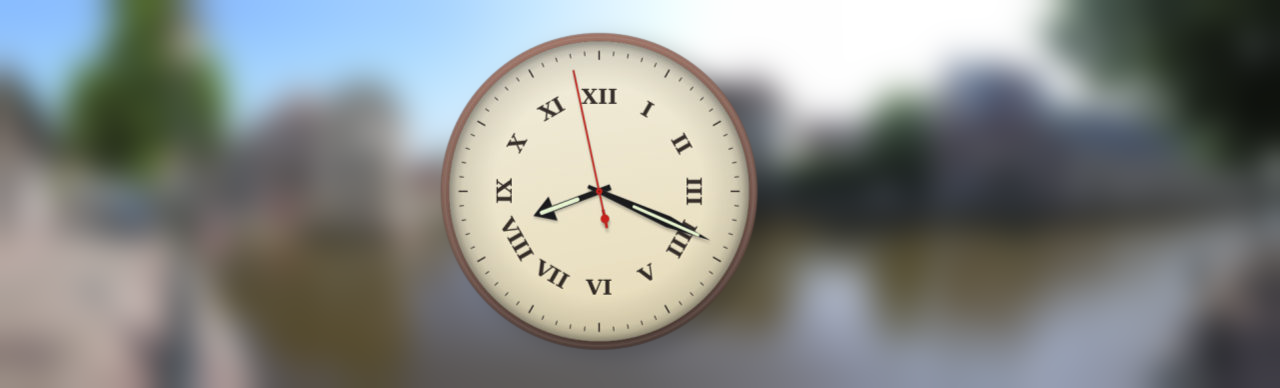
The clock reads h=8 m=18 s=58
